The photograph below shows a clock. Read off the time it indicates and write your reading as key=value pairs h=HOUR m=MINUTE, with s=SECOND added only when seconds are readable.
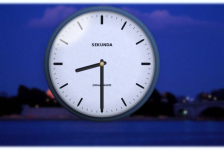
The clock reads h=8 m=30
